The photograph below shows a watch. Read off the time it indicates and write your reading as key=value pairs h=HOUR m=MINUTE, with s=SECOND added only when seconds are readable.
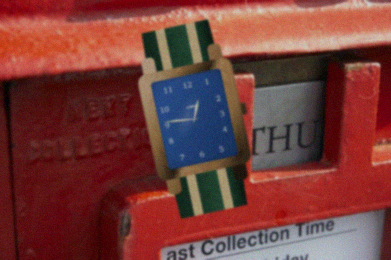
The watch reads h=12 m=46
